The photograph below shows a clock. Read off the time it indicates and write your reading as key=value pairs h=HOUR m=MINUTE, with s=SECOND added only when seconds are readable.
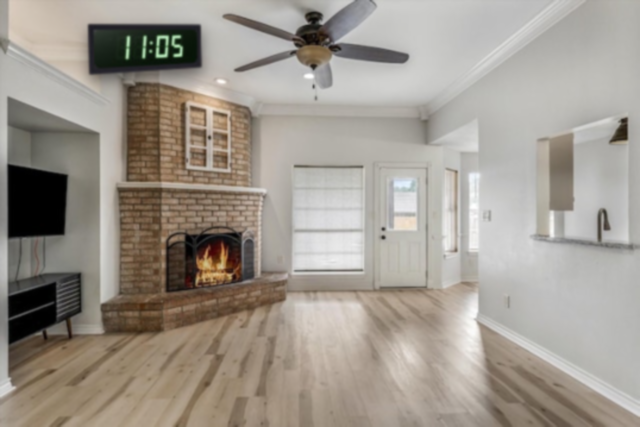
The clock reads h=11 m=5
